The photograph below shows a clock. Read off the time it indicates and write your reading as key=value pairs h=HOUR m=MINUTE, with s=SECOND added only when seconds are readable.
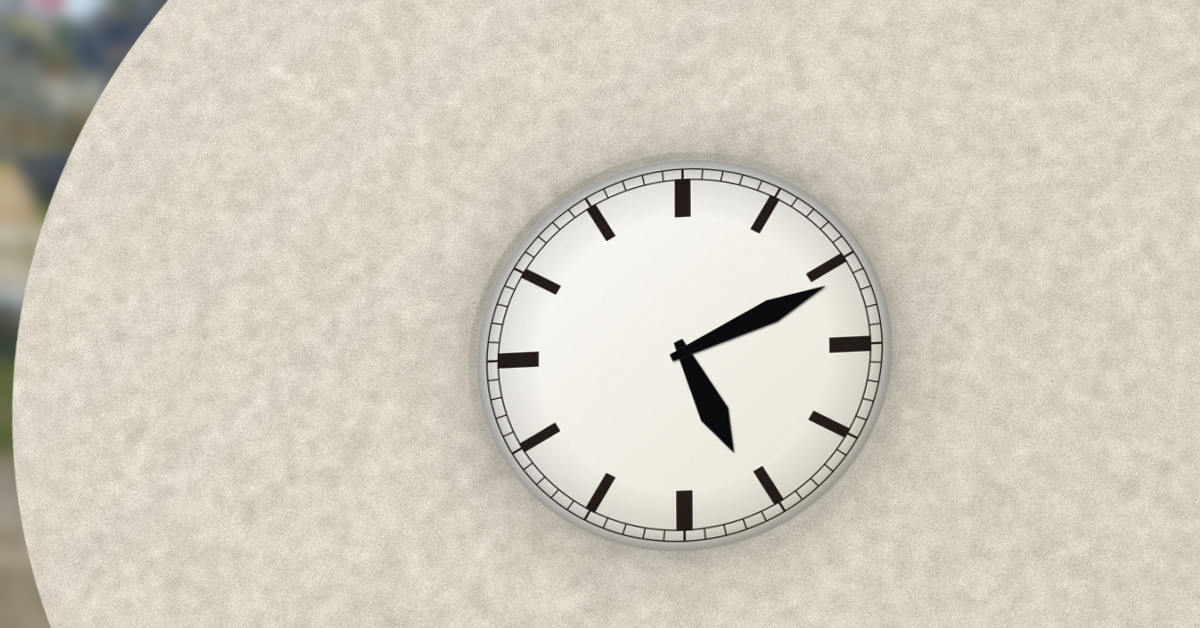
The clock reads h=5 m=11
